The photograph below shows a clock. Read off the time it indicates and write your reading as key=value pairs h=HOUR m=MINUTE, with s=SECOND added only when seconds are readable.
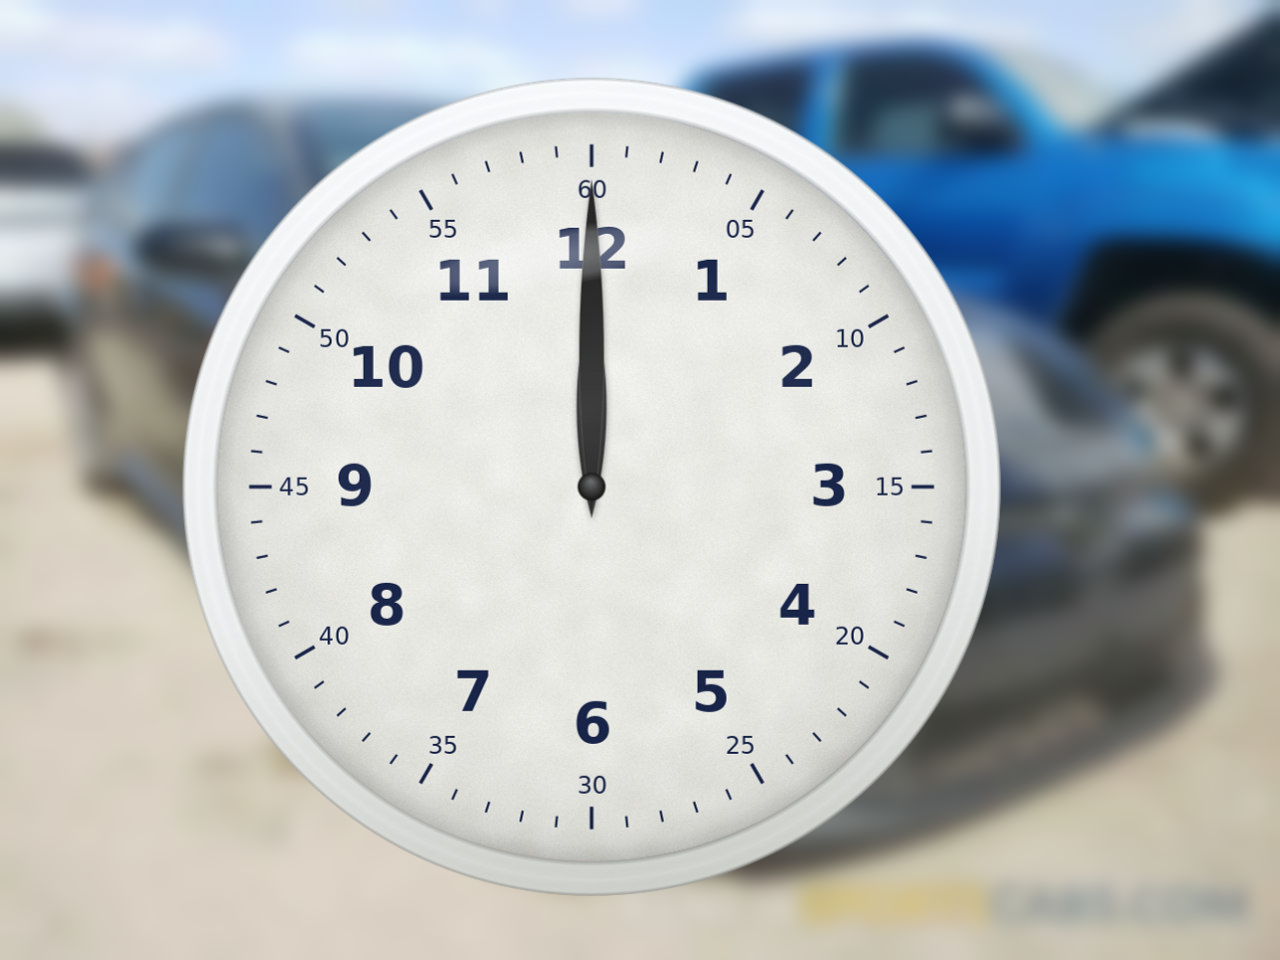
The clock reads h=12 m=0
